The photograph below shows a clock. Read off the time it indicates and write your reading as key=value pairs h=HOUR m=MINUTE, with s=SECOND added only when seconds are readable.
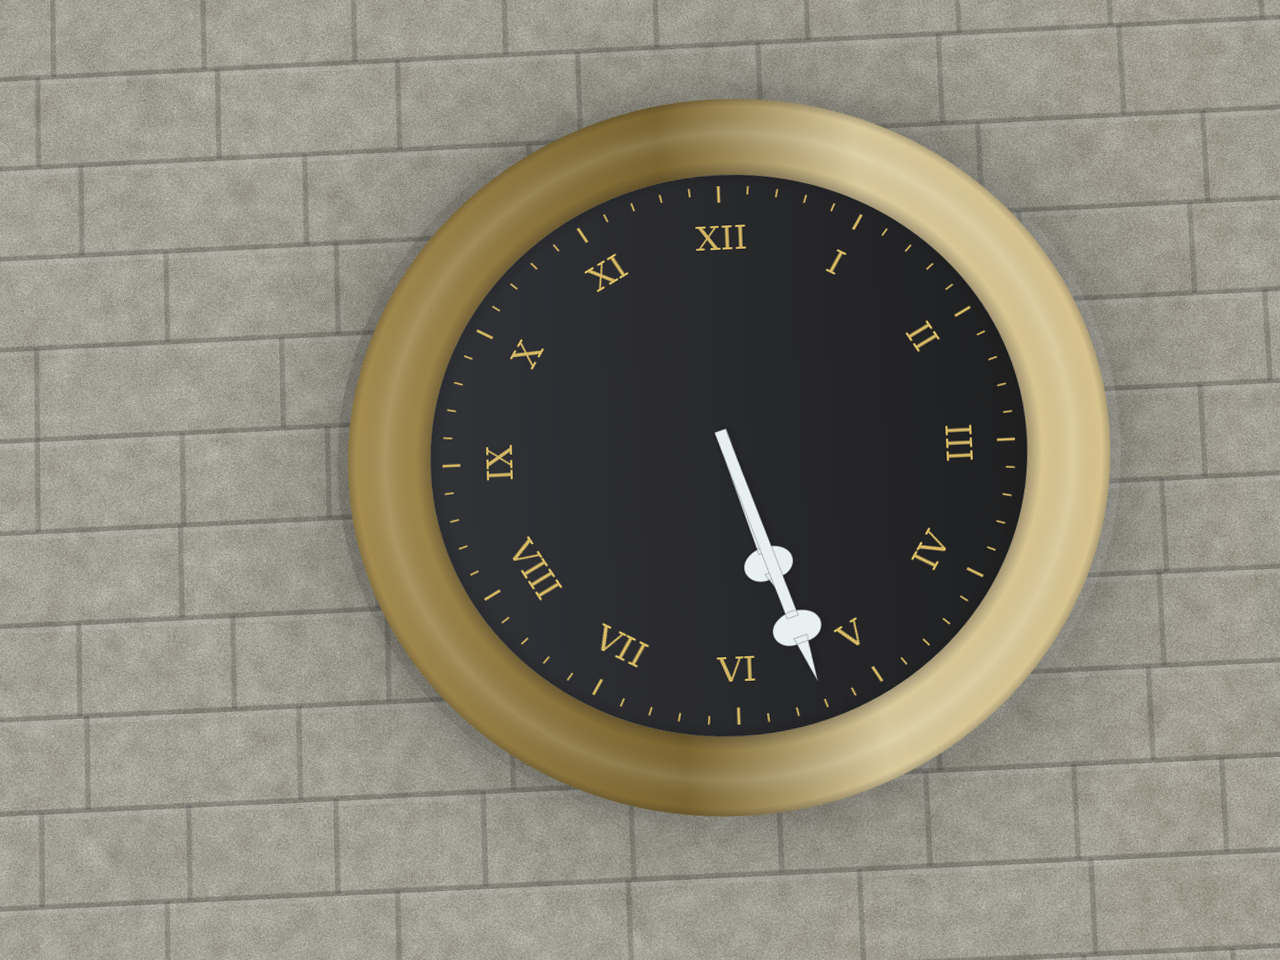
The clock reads h=5 m=27
